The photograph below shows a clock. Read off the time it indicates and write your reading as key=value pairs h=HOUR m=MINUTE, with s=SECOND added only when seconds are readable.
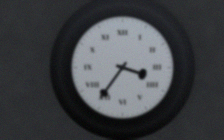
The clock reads h=3 m=36
